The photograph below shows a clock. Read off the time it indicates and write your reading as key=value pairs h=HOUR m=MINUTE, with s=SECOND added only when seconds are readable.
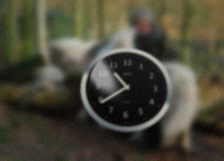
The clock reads h=10 m=39
